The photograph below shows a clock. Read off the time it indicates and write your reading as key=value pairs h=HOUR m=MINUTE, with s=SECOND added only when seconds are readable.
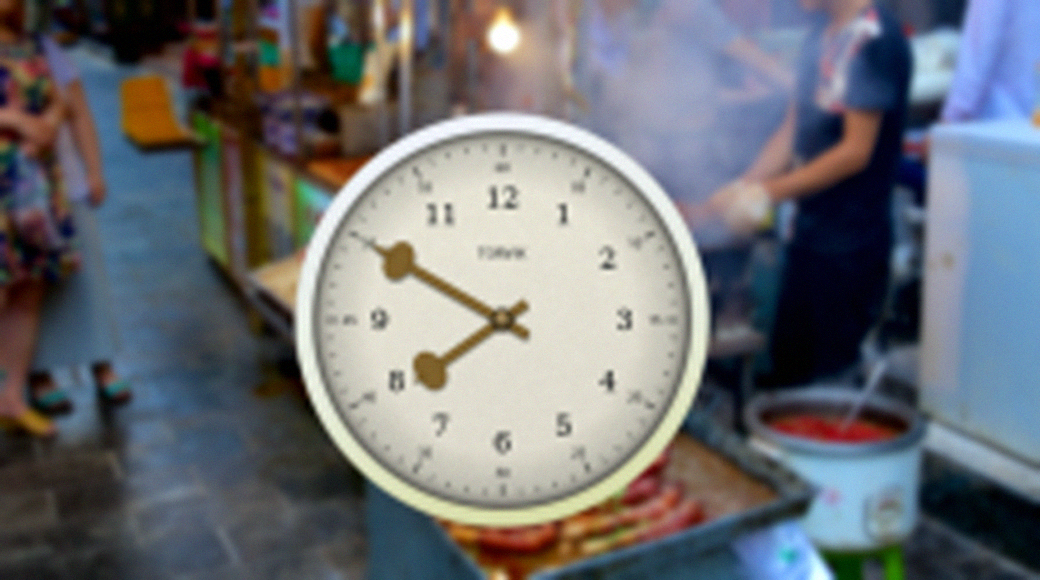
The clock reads h=7 m=50
